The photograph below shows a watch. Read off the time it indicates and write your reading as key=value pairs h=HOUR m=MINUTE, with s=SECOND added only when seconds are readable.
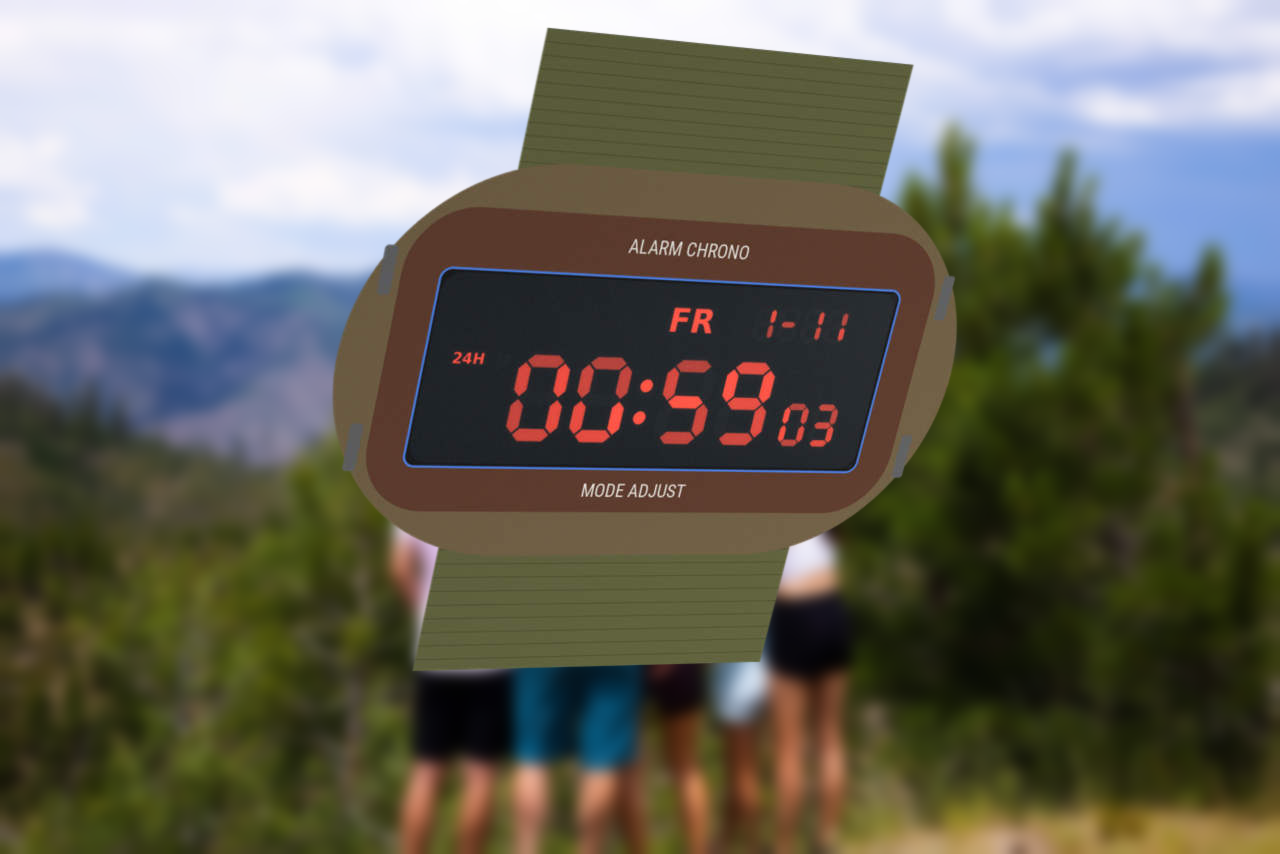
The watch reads h=0 m=59 s=3
